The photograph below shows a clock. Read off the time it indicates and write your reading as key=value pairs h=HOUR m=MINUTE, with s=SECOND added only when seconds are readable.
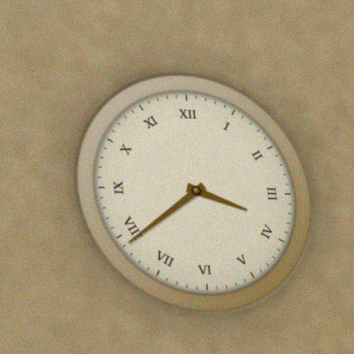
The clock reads h=3 m=39
